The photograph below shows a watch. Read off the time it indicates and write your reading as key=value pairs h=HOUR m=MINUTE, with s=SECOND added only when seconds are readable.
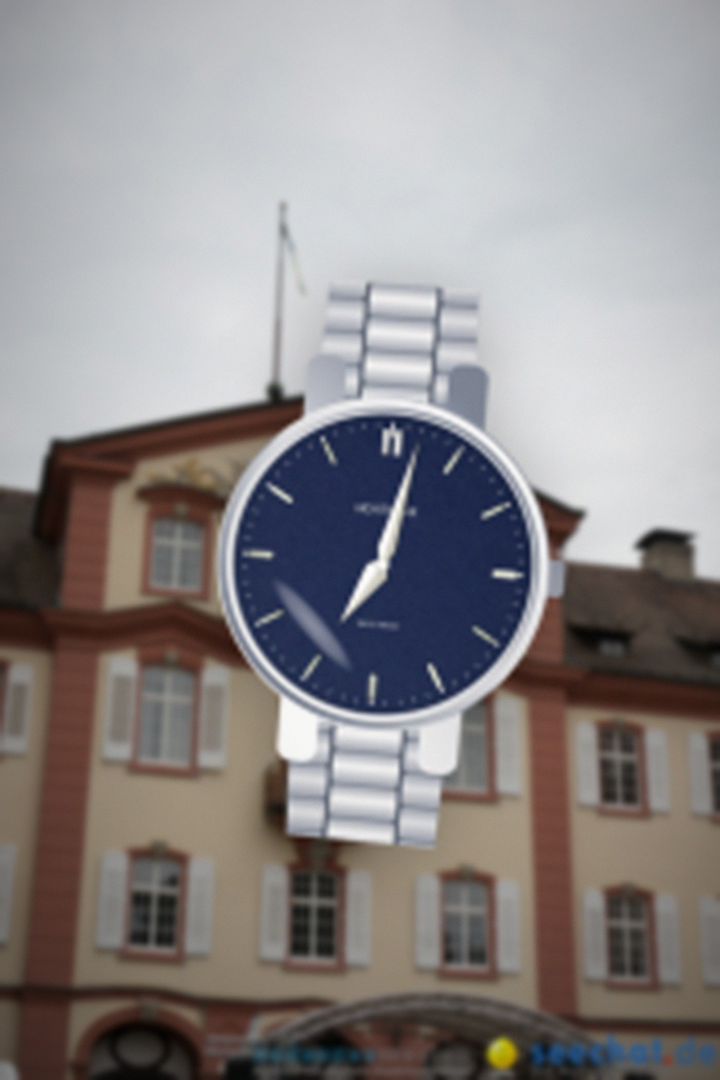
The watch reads h=7 m=2
